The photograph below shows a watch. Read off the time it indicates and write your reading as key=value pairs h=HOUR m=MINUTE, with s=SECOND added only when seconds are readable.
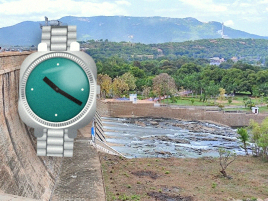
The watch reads h=10 m=20
